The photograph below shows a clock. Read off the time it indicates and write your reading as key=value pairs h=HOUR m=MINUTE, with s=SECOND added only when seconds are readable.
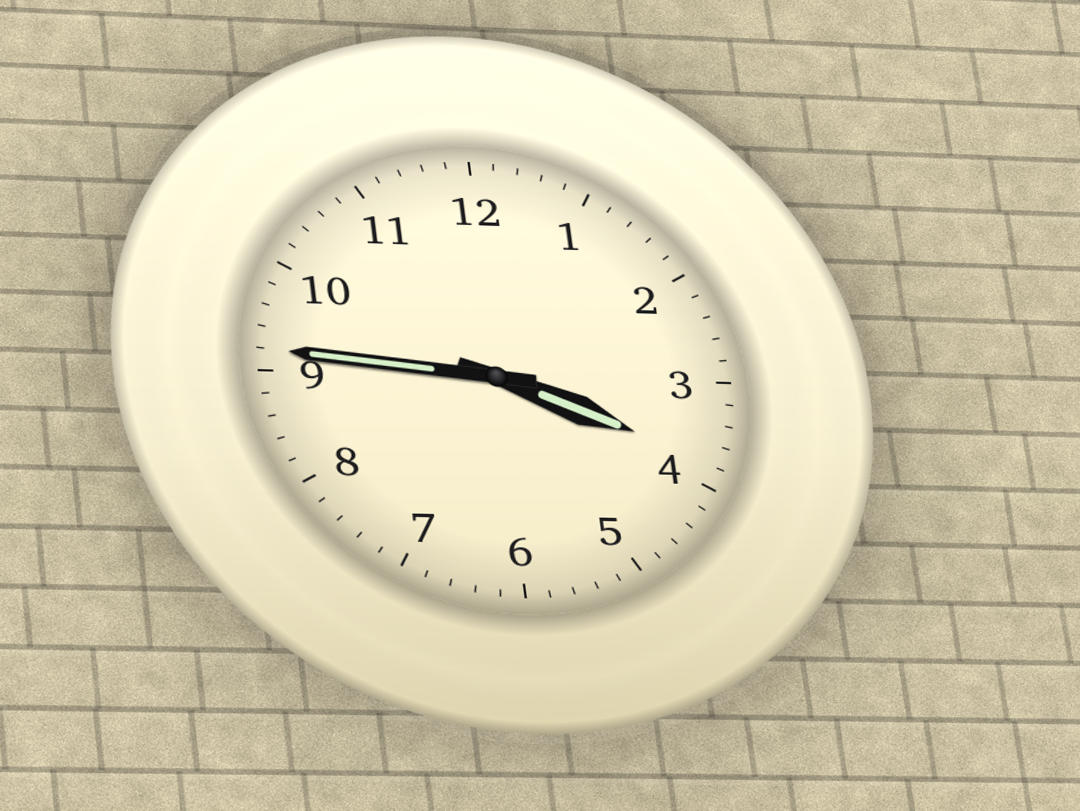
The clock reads h=3 m=46
